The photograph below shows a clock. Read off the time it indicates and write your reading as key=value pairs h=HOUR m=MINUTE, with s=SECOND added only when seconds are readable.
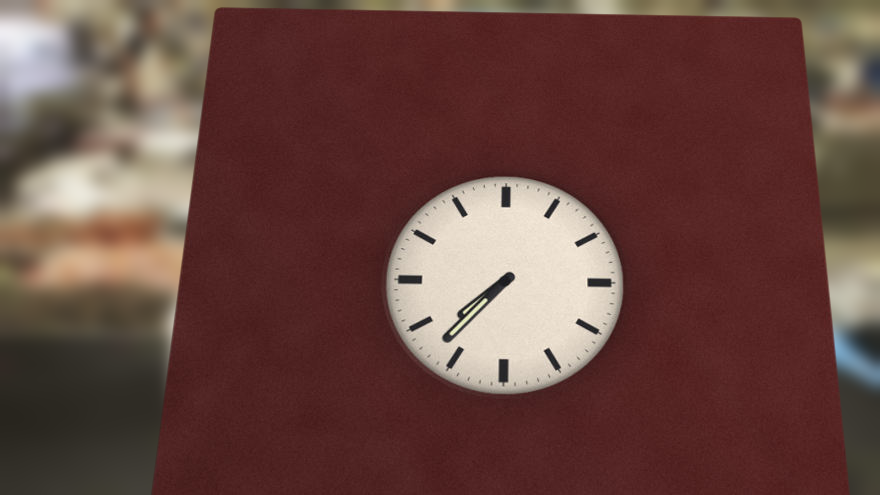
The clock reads h=7 m=37
